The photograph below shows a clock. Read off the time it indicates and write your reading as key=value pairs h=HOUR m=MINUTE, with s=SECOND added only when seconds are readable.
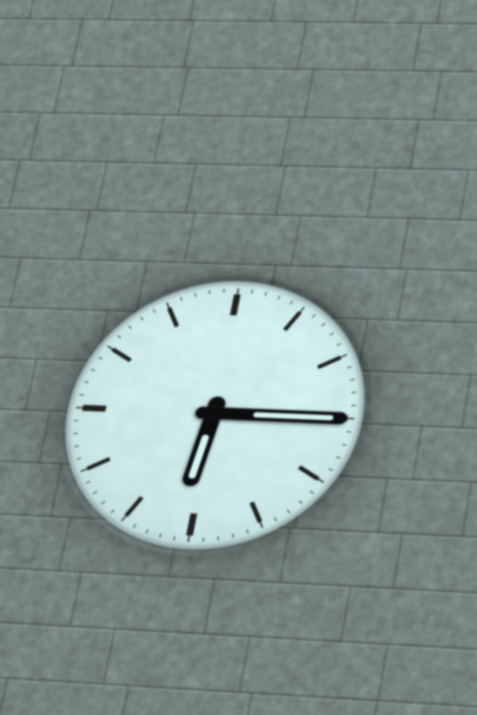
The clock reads h=6 m=15
